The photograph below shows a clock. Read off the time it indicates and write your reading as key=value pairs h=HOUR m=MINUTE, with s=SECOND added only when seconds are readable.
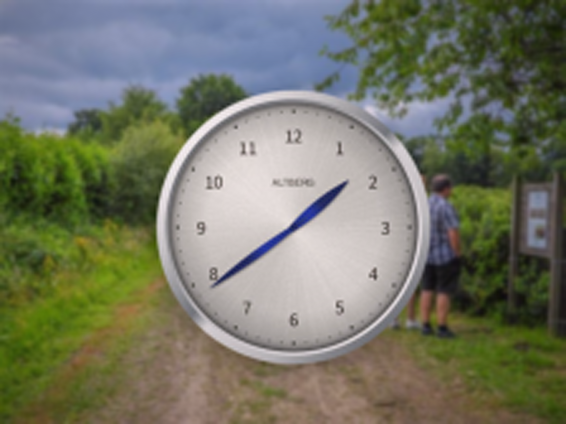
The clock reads h=1 m=39
